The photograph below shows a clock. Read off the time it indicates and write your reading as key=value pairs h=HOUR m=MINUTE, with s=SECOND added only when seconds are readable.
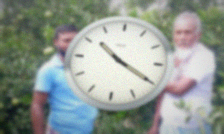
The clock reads h=10 m=20
